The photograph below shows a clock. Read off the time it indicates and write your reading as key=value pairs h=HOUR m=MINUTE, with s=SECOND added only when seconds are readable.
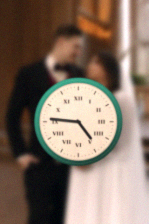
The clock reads h=4 m=46
